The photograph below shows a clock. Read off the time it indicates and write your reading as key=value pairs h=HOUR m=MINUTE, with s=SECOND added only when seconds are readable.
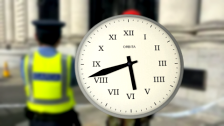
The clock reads h=5 m=42
